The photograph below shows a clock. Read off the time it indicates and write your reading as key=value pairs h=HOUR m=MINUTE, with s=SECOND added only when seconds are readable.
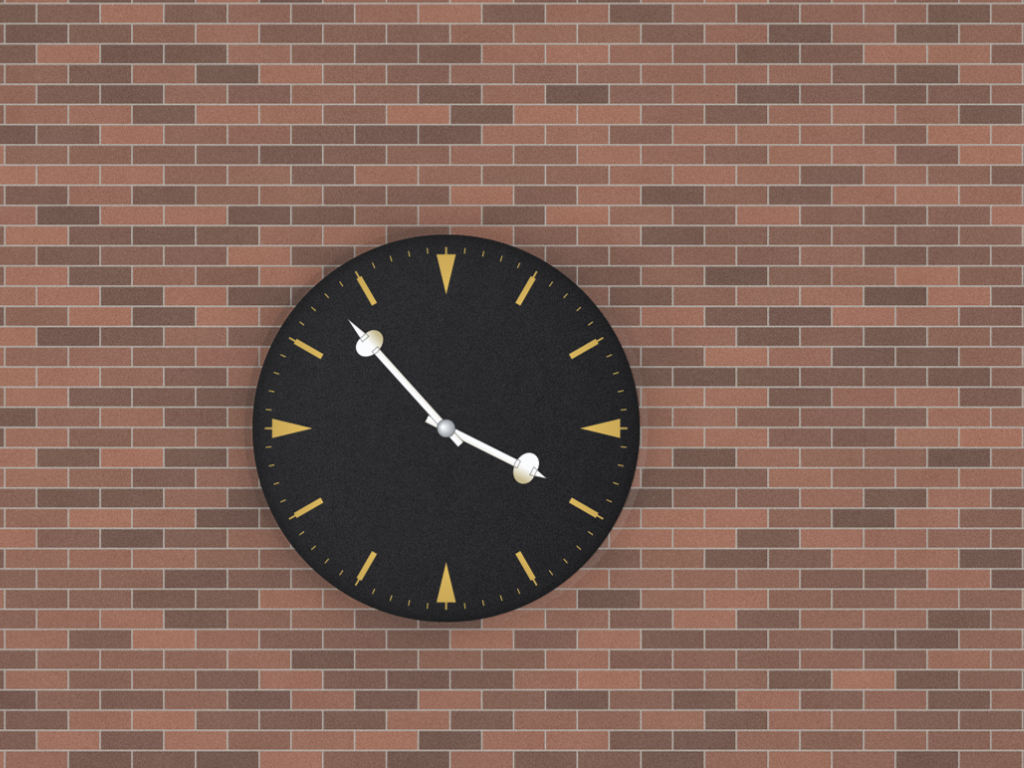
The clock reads h=3 m=53
